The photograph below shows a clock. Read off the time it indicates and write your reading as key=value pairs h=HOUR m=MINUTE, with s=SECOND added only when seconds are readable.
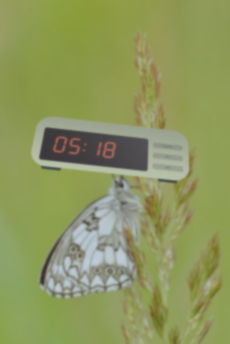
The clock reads h=5 m=18
